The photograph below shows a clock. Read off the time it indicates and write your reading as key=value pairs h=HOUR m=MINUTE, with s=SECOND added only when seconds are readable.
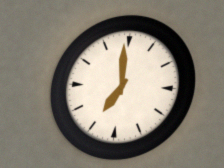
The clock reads h=6 m=59
